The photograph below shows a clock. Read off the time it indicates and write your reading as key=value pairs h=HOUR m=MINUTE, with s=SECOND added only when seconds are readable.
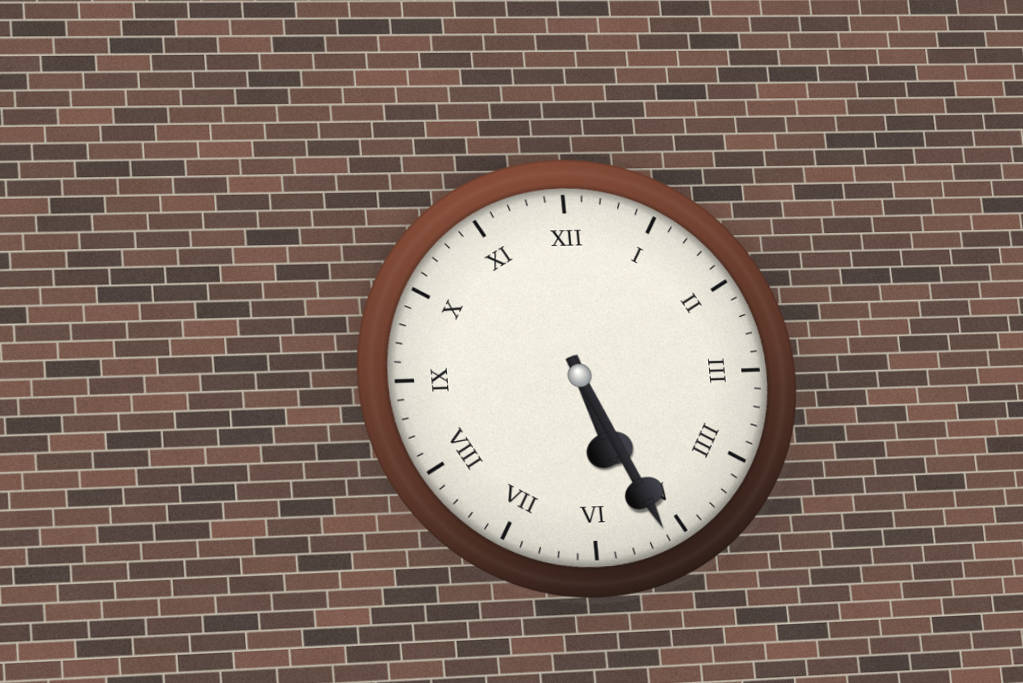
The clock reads h=5 m=26
